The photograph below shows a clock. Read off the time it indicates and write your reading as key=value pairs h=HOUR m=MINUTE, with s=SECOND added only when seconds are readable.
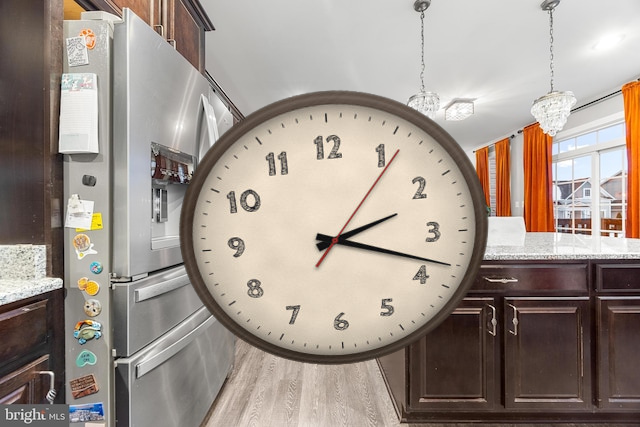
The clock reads h=2 m=18 s=6
